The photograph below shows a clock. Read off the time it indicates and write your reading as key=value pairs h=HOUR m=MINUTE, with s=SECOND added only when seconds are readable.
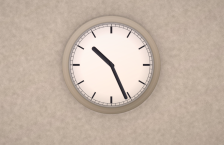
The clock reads h=10 m=26
